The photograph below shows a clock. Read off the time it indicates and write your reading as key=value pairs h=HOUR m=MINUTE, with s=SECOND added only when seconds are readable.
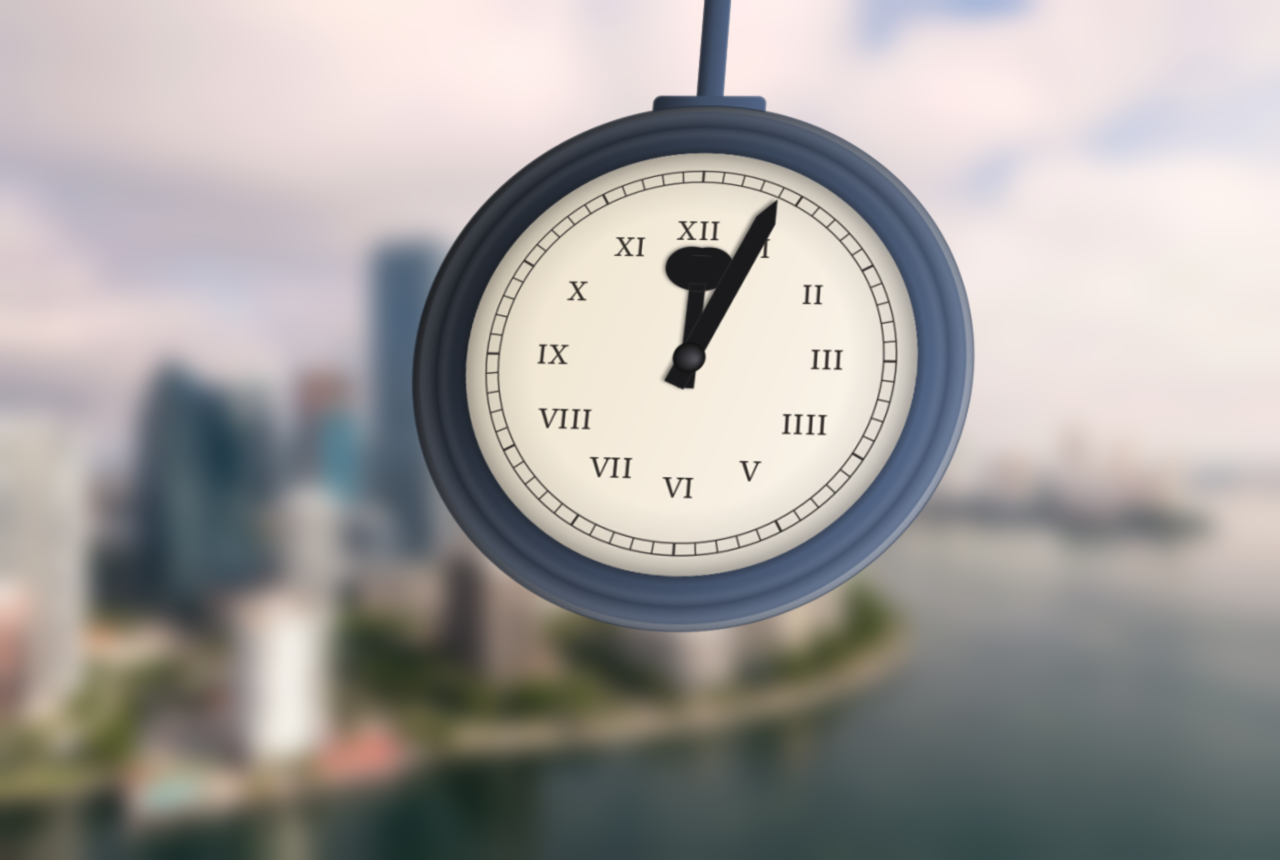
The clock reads h=12 m=4
